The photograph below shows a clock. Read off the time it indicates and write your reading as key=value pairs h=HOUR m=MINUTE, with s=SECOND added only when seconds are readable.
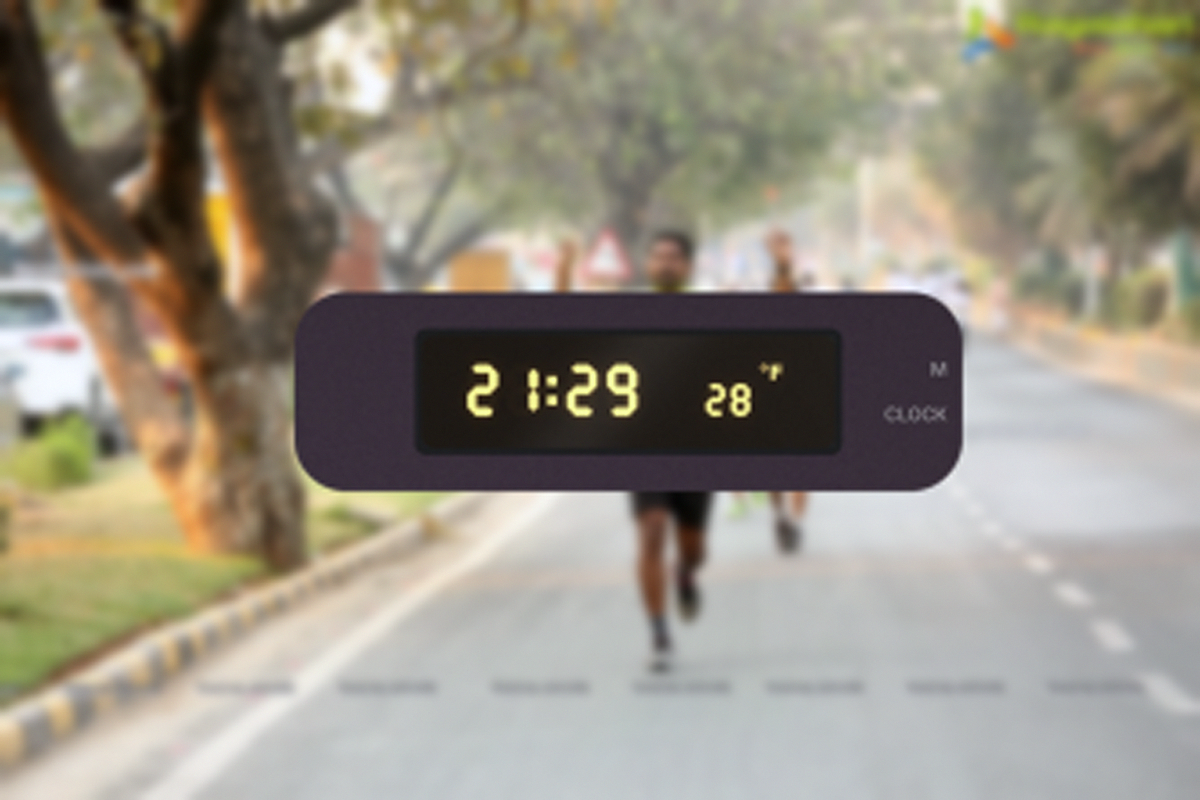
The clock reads h=21 m=29
